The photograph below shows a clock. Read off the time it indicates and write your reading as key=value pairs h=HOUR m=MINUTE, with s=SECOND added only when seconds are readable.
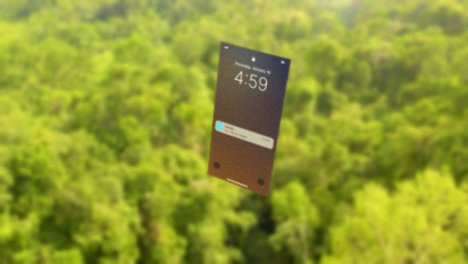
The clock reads h=4 m=59
